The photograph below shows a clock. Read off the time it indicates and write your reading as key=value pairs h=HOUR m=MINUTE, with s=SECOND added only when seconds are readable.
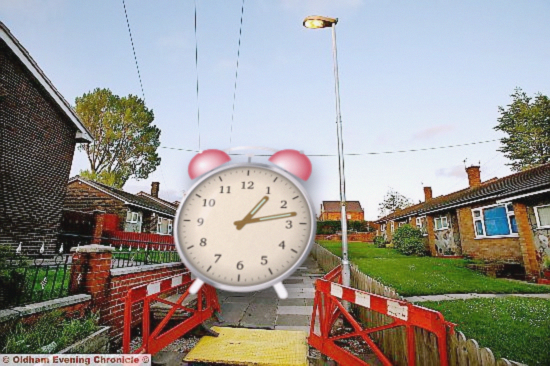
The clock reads h=1 m=13
